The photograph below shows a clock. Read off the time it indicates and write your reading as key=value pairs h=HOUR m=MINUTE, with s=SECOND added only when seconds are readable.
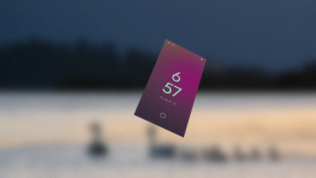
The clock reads h=6 m=57
